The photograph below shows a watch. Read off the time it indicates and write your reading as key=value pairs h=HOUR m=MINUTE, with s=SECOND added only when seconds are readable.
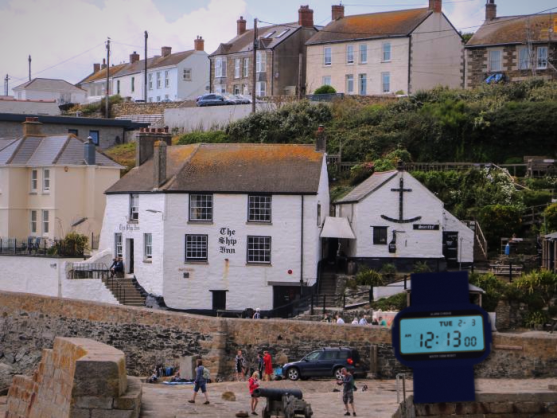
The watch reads h=12 m=13 s=0
